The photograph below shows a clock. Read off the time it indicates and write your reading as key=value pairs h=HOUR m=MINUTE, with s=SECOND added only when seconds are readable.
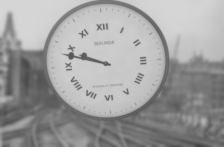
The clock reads h=9 m=48
